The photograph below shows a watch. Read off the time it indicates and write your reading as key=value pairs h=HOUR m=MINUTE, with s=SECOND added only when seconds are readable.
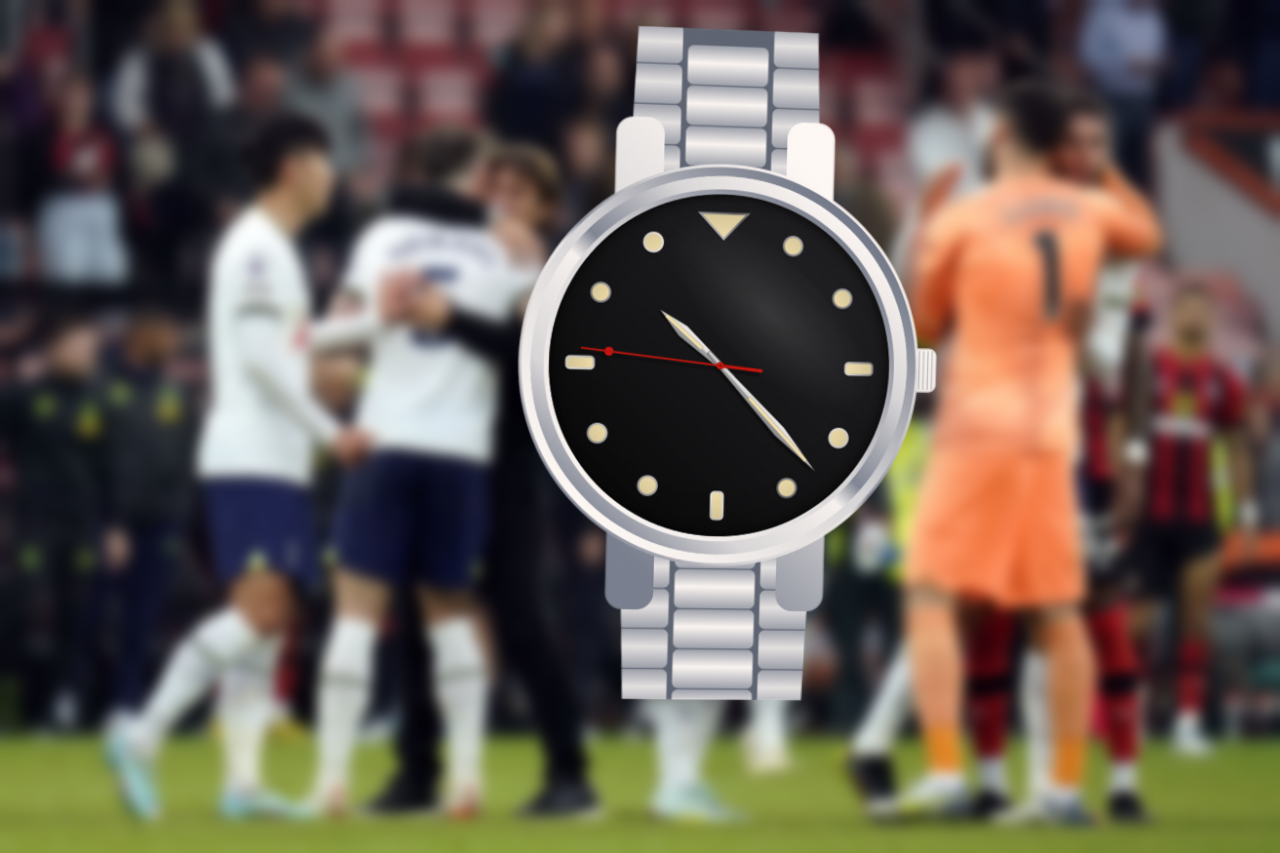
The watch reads h=10 m=22 s=46
